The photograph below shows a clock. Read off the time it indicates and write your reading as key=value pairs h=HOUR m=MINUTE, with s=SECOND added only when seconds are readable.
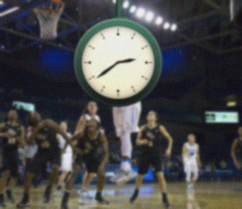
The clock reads h=2 m=39
